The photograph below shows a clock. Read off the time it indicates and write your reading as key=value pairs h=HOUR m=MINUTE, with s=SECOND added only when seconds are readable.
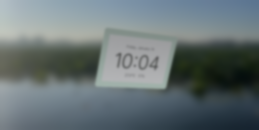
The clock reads h=10 m=4
